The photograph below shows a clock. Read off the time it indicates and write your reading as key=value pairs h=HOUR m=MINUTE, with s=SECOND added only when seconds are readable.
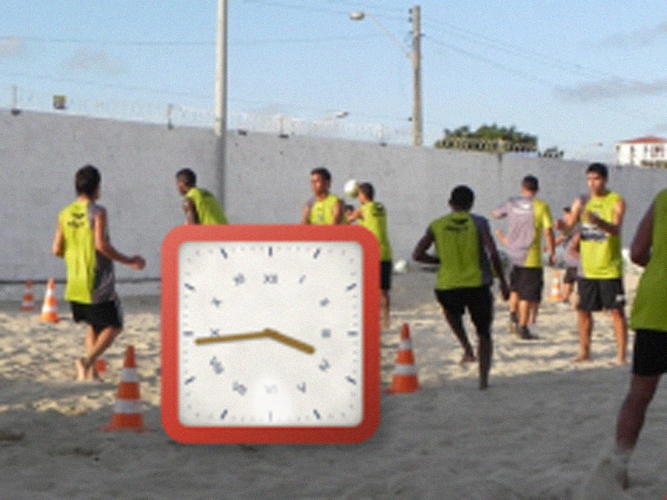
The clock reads h=3 m=44
